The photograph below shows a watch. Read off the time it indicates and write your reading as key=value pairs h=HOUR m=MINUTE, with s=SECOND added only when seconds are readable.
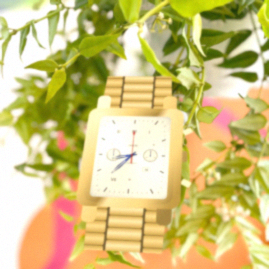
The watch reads h=8 m=37
